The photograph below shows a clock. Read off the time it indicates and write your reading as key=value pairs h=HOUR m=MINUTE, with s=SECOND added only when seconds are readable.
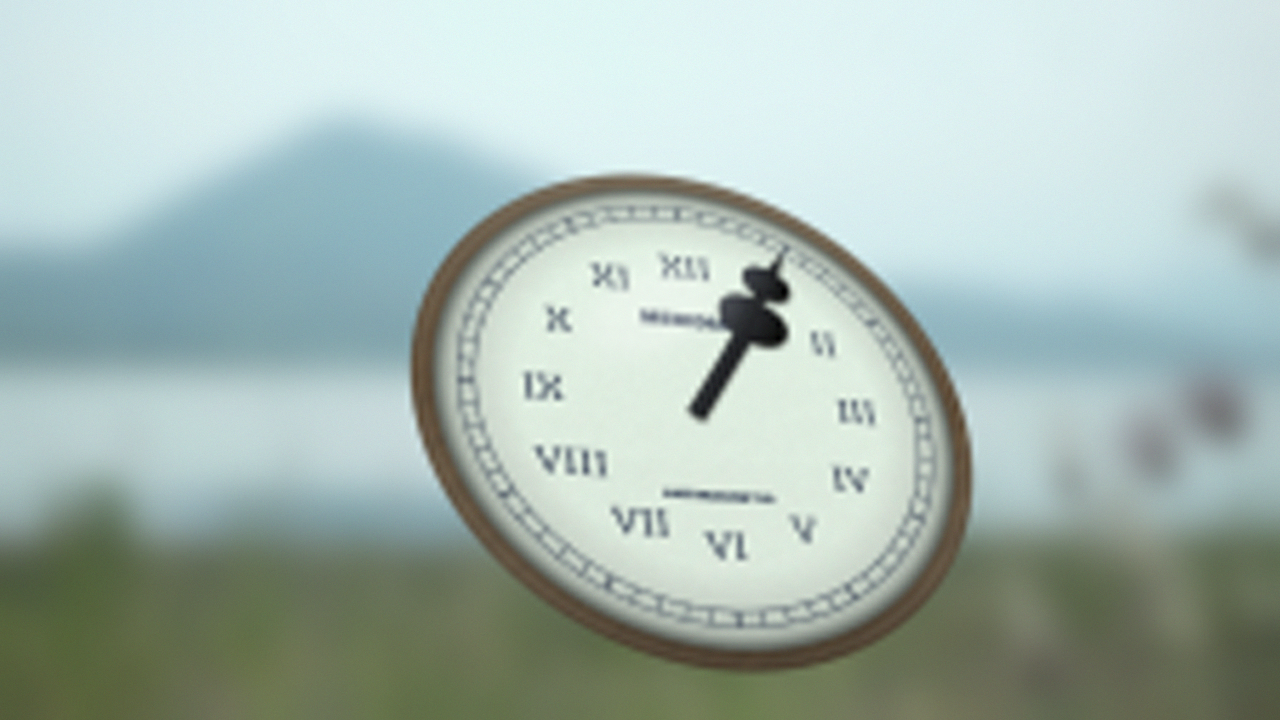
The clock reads h=1 m=5
